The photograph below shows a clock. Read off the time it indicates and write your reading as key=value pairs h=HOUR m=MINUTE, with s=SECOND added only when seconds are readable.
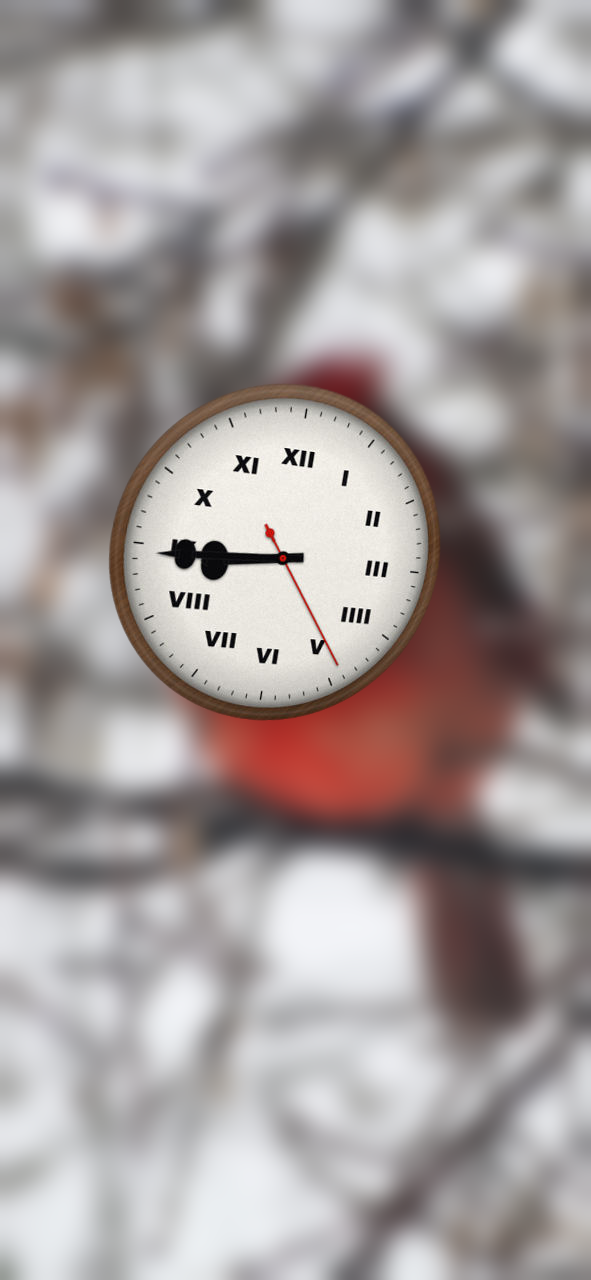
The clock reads h=8 m=44 s=24
